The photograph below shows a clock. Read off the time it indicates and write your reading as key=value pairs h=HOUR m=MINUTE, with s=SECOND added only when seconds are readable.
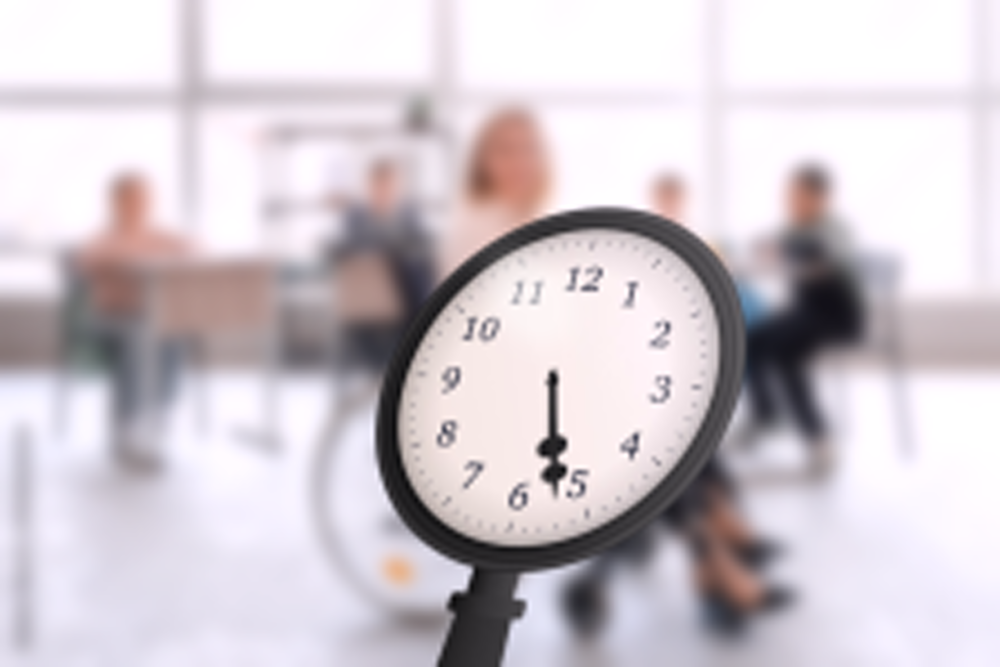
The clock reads h=5 m=27
